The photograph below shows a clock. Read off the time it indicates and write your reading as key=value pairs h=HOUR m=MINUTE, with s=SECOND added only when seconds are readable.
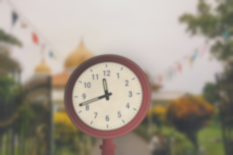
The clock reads h=11 m=42
